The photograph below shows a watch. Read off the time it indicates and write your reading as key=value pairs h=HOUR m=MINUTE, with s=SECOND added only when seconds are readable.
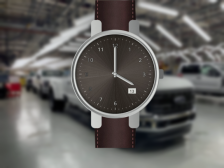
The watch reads h=4 m=0
